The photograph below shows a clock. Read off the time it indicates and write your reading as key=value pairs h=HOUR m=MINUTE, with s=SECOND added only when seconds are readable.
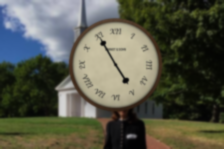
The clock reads h=4 m=55
